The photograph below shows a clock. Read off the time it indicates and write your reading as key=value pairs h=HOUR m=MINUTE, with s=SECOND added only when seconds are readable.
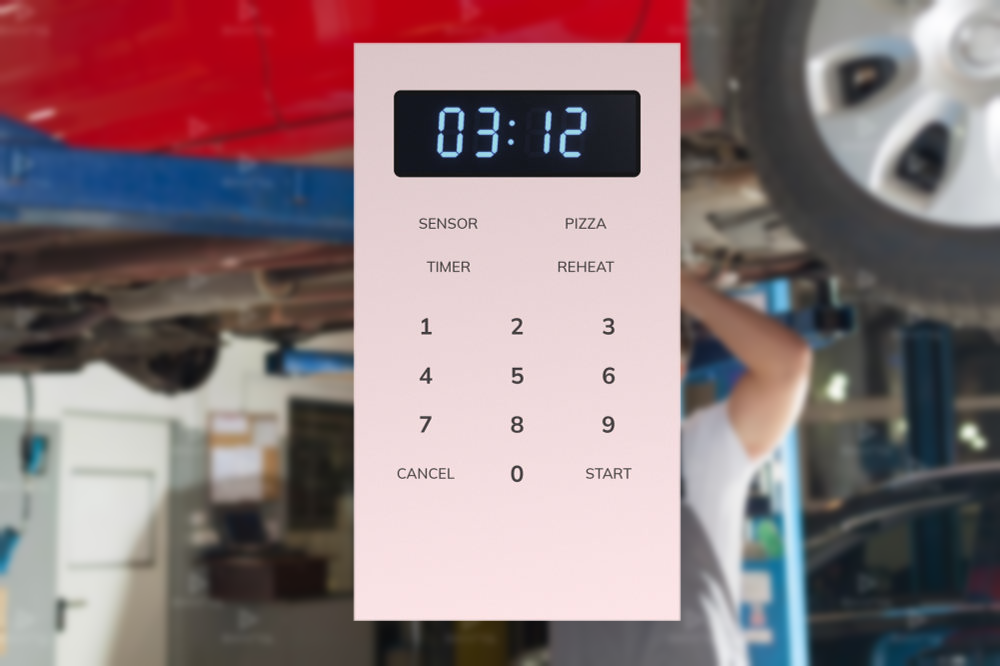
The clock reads h=3 m=12
